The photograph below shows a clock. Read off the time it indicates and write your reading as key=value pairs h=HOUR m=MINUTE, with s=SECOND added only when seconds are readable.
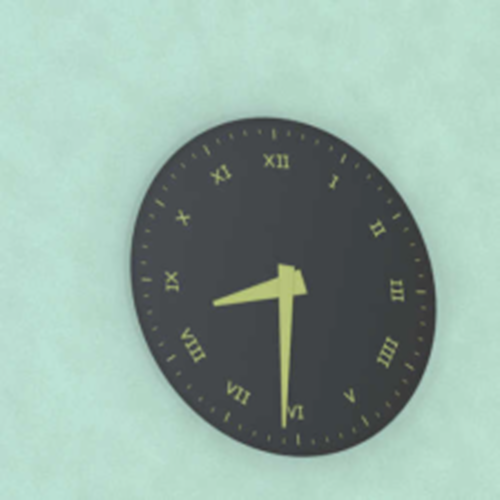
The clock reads h=8 m=31
